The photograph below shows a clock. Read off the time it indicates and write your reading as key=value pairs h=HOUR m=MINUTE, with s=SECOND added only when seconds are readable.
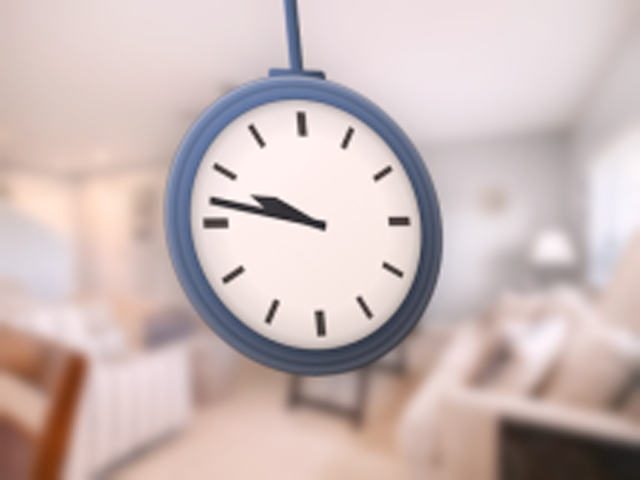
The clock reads h=9 m=47
